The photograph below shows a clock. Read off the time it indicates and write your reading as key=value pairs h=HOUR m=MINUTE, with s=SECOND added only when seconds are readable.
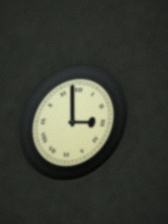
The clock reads h=2 m=58
